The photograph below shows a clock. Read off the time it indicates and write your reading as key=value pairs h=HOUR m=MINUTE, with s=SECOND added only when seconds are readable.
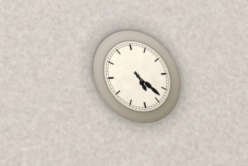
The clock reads h=5 m=23
